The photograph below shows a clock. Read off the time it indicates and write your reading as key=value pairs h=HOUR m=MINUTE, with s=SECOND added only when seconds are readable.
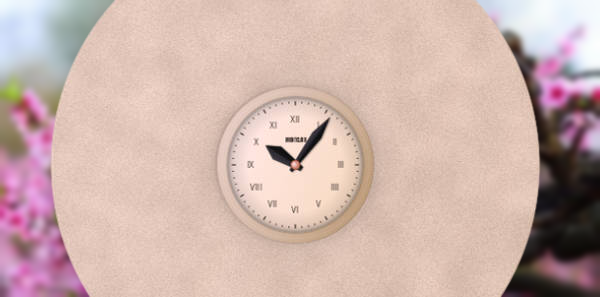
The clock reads h=10 m=6
